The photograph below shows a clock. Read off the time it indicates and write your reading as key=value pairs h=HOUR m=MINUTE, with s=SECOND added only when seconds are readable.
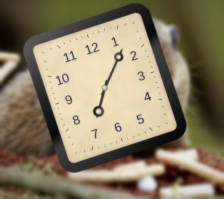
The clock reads h=7 m=7
